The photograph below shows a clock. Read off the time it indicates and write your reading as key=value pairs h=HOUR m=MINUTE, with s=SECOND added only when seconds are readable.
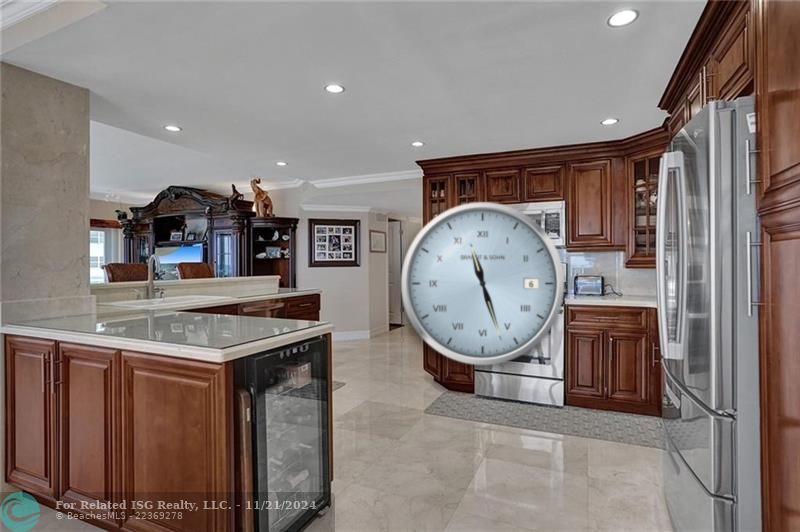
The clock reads h=11 m=27
